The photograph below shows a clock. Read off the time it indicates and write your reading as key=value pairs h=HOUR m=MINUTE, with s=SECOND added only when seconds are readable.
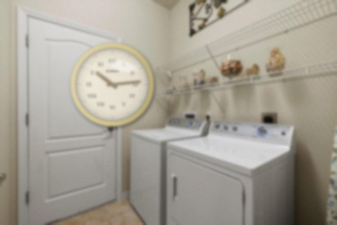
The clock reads h=10 m=14
